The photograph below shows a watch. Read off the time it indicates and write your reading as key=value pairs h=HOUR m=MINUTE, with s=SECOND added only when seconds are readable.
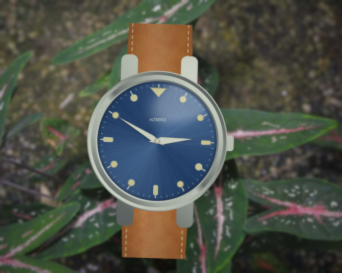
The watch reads h=2 m=50
